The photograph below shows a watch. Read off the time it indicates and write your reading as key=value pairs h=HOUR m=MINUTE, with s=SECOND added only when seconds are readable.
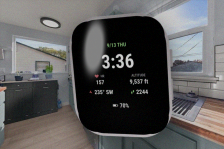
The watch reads h=3 m=36
